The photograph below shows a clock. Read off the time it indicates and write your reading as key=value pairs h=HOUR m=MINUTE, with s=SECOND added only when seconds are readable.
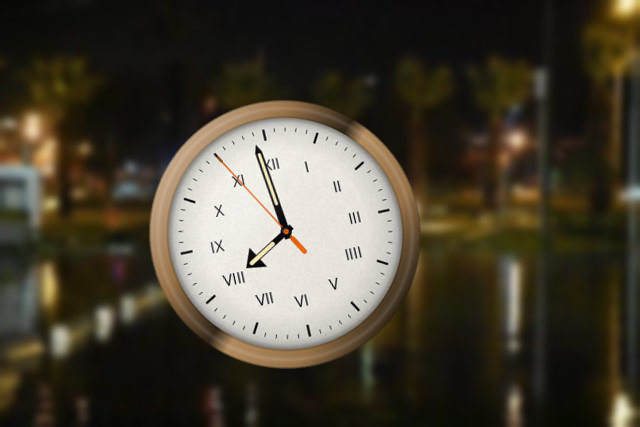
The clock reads h=7 m=58 s=55
